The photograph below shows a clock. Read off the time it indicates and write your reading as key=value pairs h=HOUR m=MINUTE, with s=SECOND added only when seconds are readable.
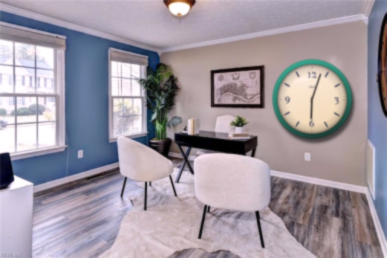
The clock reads h=6 m=3
